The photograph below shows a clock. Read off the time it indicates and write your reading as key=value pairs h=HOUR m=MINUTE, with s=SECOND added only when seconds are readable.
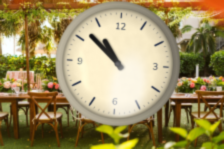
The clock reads h=10 m=52
